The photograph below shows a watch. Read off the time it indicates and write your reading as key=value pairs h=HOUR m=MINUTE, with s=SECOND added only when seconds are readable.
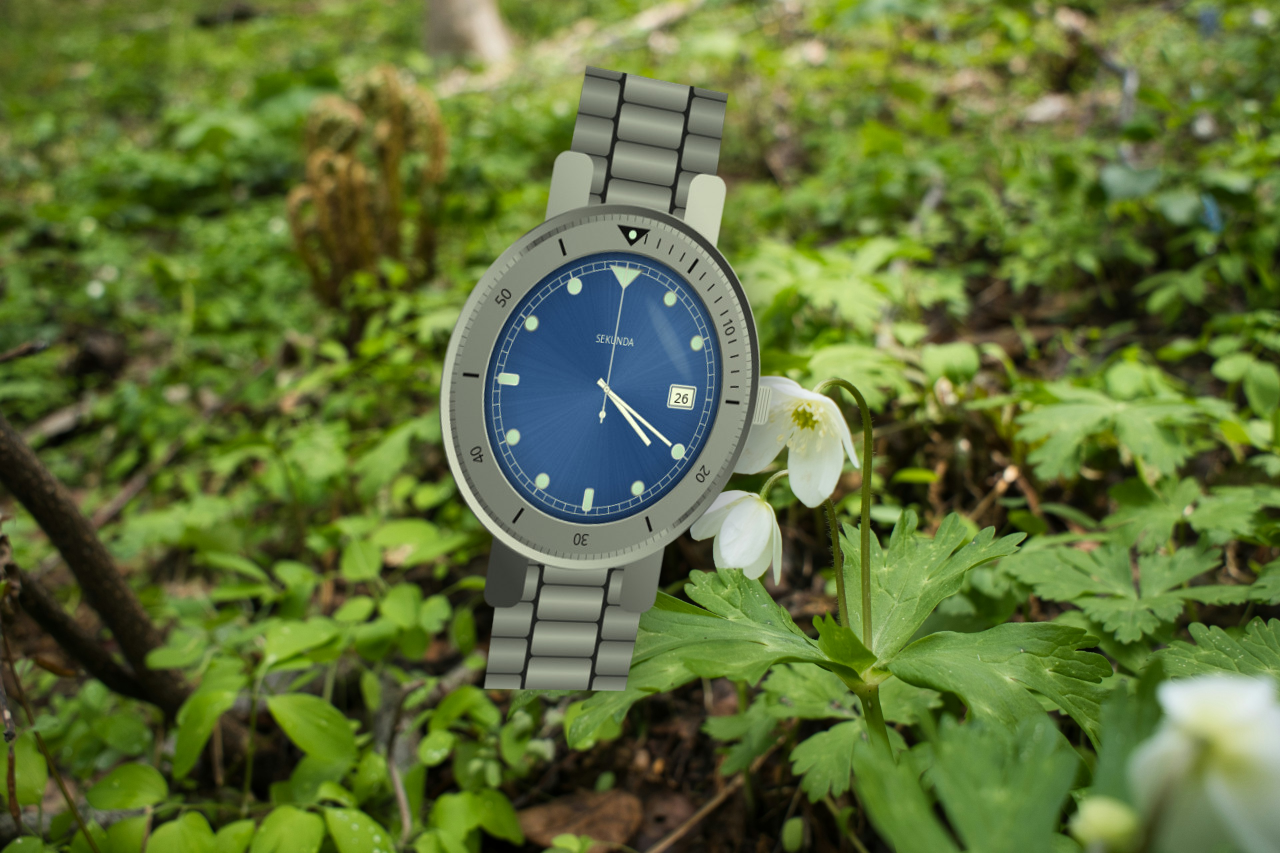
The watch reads h=4 m=20 s=0
